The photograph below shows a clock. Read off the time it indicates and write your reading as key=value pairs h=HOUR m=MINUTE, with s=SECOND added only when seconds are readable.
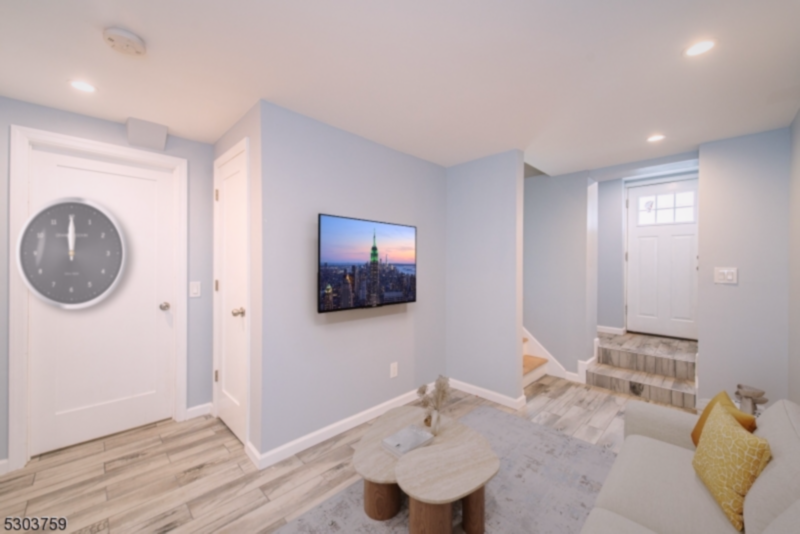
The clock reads h=12 m=0
